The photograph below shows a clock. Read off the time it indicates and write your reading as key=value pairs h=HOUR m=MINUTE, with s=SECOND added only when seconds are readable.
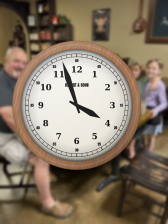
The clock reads h=3 m=57
